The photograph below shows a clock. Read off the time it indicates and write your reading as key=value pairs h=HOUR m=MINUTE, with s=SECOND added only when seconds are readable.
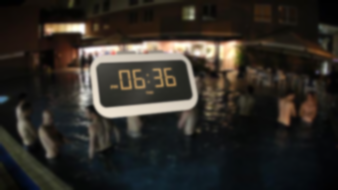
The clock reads h=6 m=36
